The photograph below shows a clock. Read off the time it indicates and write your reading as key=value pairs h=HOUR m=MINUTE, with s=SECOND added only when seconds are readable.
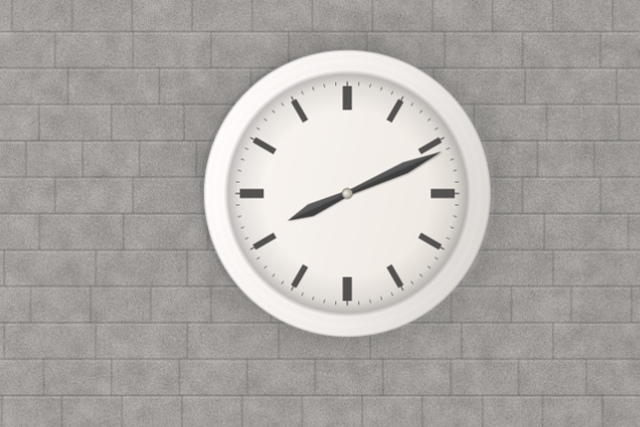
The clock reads h=8 m=11
